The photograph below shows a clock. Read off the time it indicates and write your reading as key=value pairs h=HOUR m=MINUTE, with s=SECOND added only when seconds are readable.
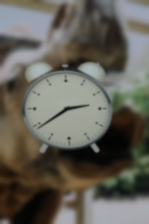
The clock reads h=2 m=39
